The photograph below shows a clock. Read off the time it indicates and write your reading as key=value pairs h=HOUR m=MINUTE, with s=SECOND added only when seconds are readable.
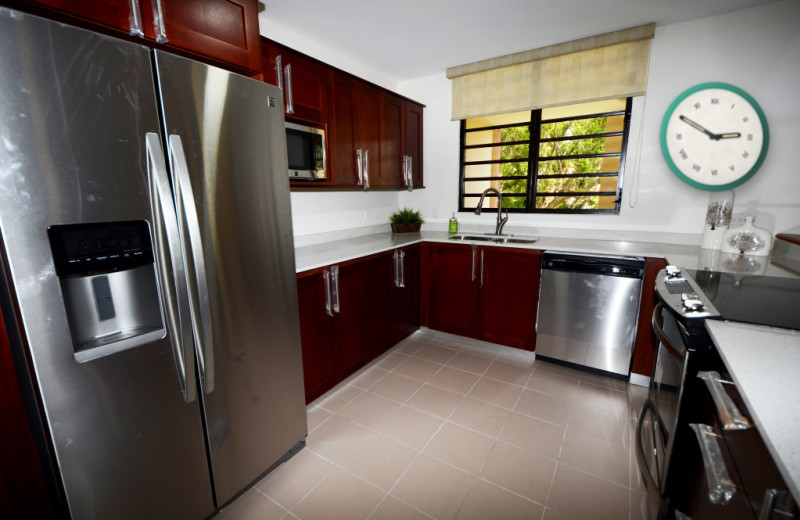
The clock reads h=2 m=50
